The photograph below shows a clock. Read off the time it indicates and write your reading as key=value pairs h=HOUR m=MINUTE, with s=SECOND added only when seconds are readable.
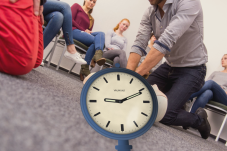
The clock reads h=9 m=11
